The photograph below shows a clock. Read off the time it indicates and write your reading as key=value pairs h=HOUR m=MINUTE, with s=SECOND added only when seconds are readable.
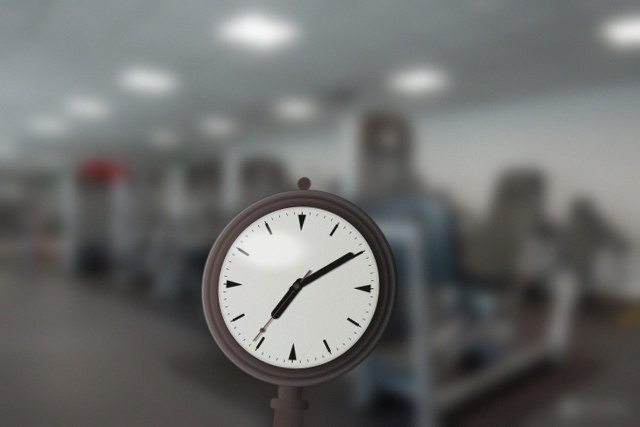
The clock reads h=7 m=9 s=36
